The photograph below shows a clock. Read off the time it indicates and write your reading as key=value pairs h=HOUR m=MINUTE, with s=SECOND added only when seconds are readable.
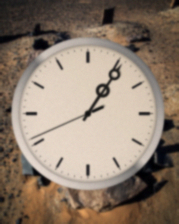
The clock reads h=1 m=5 s=41
